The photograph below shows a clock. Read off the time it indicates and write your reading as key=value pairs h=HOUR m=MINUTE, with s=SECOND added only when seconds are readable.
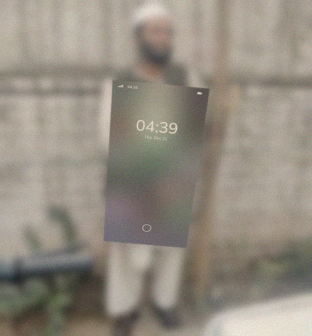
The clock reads h=4 m=39
